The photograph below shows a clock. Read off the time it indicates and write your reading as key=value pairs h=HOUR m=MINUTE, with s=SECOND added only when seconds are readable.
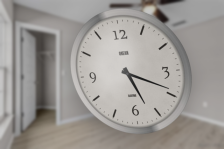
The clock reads h=5 m=19
